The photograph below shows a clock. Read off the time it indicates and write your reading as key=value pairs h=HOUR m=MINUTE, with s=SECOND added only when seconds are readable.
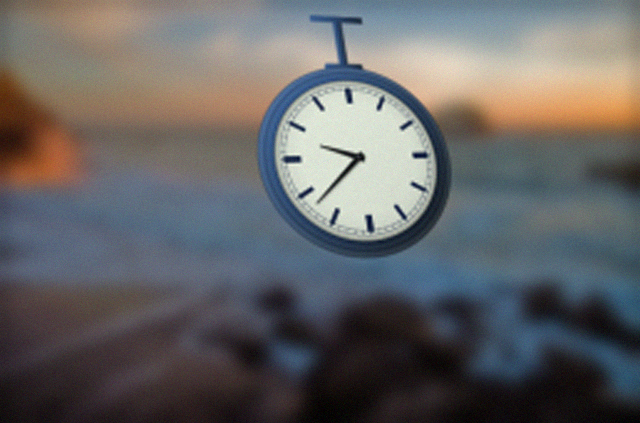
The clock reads h=9 m=38
